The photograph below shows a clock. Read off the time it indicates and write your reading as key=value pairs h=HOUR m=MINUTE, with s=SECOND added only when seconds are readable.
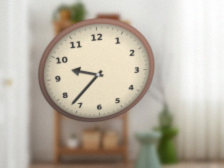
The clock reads h=9 m=37
